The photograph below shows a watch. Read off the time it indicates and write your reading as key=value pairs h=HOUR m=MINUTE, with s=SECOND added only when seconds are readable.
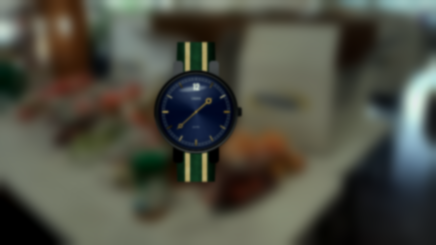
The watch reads h=1 m=38
